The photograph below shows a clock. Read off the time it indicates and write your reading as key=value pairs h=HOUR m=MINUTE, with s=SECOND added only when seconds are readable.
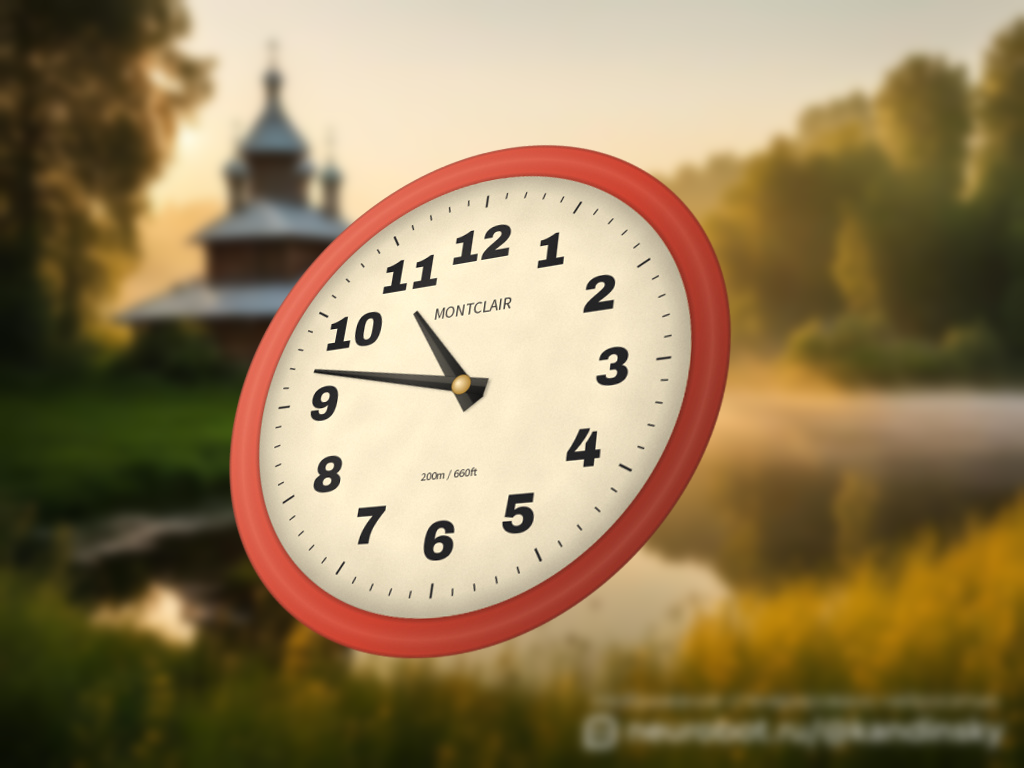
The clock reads h=10 m=47
